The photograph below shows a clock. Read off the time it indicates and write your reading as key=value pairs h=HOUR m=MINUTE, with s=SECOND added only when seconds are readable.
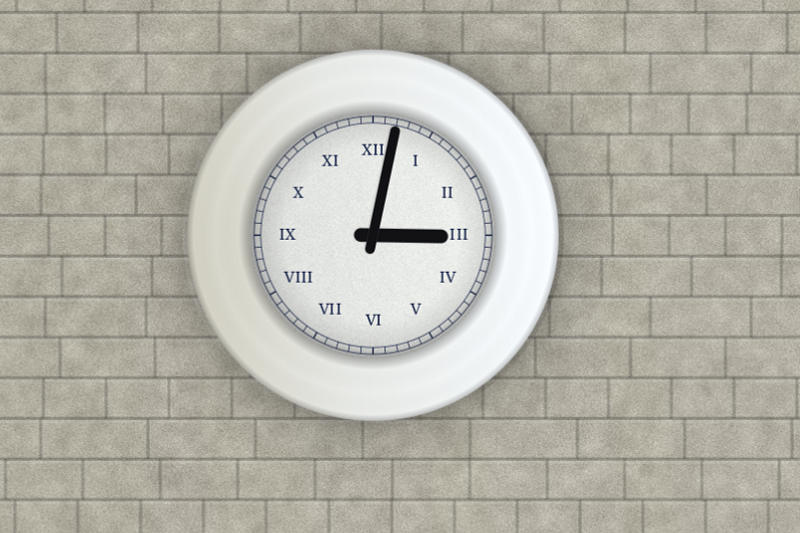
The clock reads h=3 m=2
